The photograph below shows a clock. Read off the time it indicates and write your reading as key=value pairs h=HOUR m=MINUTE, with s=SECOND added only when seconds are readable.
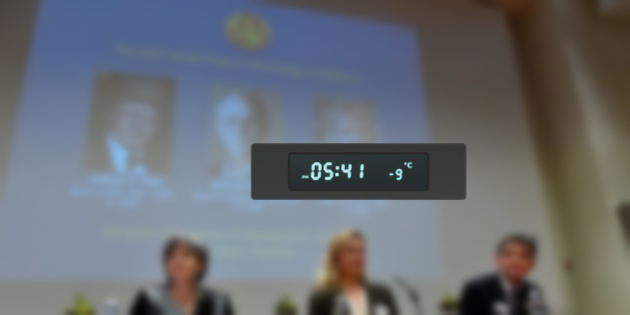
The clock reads h=5 m=41
